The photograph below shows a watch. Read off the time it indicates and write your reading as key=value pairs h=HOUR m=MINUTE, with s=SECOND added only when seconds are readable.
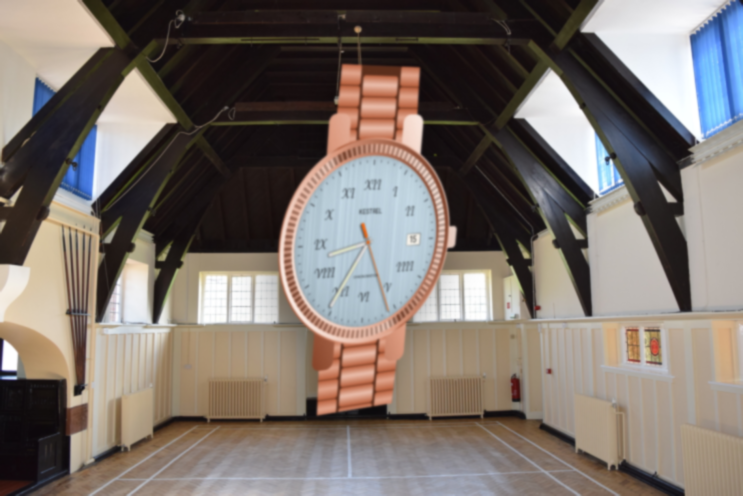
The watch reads h=8 m=35 s=26
